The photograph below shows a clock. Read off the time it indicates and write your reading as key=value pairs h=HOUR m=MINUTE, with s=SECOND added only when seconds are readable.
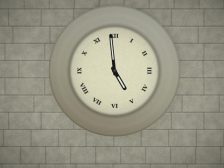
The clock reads h=4 m=59
